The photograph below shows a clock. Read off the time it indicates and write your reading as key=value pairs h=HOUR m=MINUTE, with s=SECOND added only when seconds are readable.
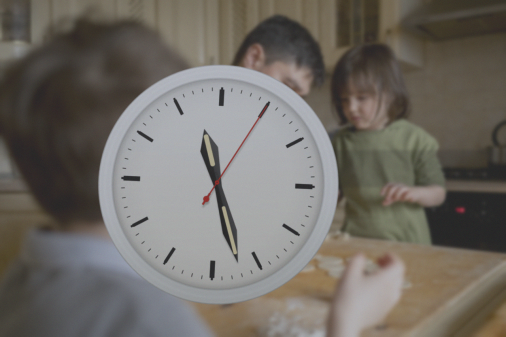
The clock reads h=11 m=27 s=5
